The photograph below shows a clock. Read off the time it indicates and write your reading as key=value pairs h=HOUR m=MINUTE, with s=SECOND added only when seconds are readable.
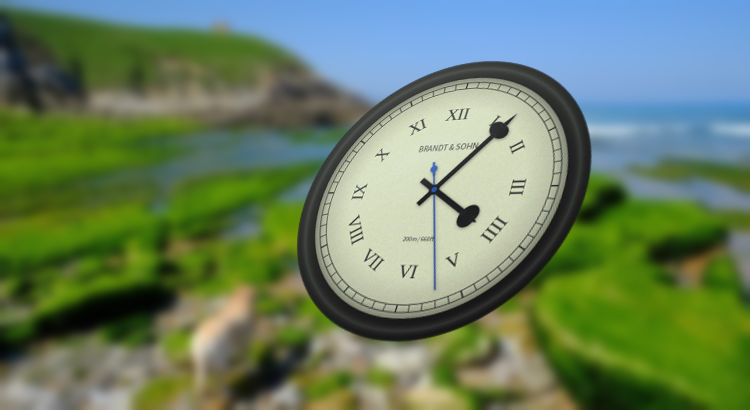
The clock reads h=4 m=6 s=27
